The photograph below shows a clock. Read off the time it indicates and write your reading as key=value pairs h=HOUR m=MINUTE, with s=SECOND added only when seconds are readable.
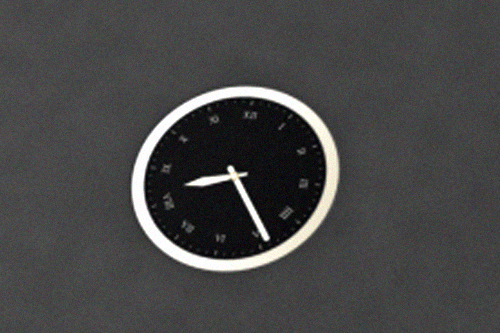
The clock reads h=8 m=24
